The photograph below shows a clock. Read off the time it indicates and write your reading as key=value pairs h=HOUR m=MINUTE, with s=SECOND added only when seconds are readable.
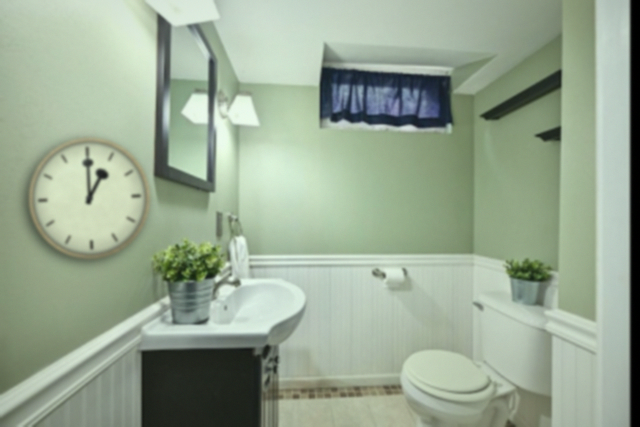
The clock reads h=1 m=0
